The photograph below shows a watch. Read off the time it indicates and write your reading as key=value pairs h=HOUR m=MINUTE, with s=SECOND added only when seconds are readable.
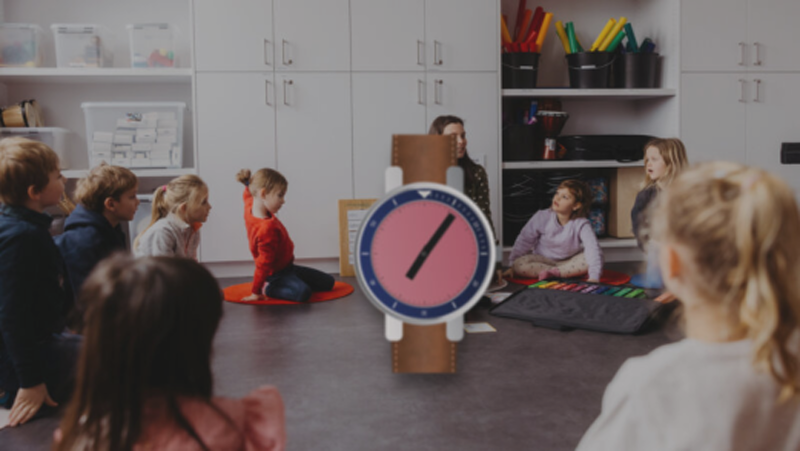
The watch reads h=7 m=6
